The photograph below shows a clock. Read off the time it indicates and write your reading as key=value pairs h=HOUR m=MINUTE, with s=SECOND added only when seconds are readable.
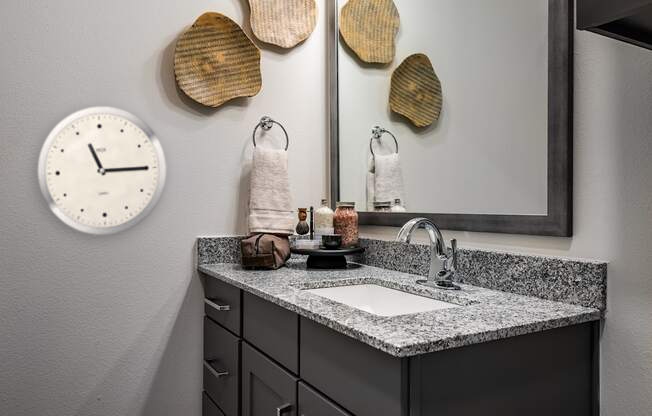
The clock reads h=11 m=15
